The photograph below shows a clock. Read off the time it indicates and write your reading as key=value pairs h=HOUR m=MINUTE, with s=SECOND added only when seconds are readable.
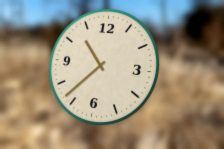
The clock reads h=10 m=37
